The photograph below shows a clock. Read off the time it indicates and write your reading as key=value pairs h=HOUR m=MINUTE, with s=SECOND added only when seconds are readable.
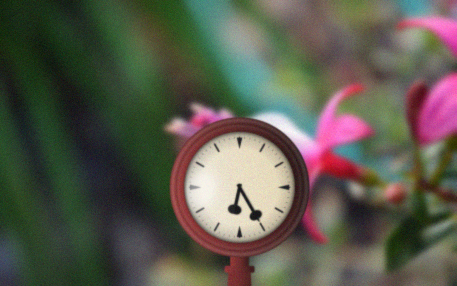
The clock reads h=6 m=25
